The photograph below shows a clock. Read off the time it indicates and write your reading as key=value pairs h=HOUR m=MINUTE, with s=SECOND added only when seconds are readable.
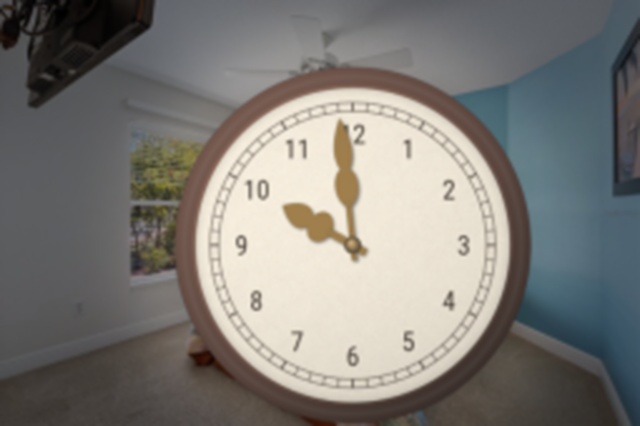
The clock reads h=9 m=59
